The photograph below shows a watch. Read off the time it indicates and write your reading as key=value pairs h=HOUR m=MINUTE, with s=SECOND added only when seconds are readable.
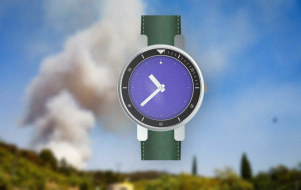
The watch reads h=10 m=38
